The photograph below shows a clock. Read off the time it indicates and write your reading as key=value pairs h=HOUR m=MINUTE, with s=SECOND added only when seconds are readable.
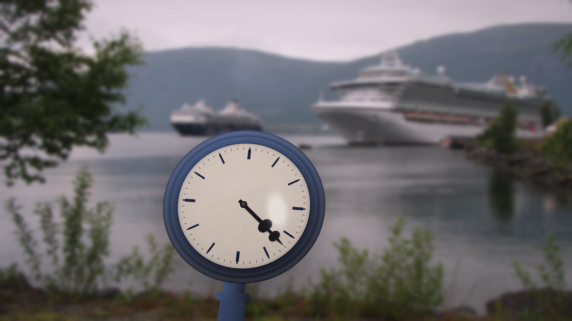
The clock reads h=4 m=22
